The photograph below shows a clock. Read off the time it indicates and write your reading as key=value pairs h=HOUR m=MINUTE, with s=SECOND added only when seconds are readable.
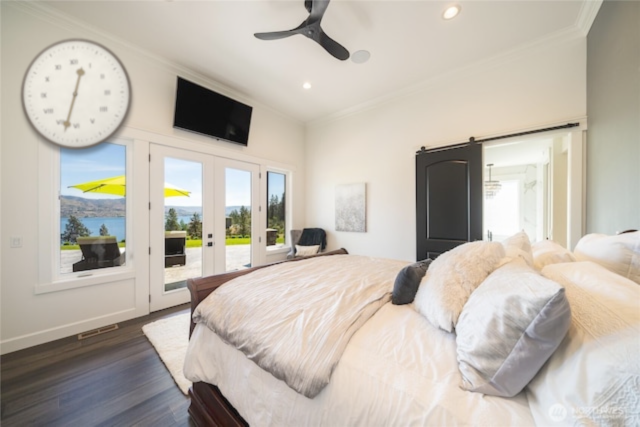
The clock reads h=12 m=33
